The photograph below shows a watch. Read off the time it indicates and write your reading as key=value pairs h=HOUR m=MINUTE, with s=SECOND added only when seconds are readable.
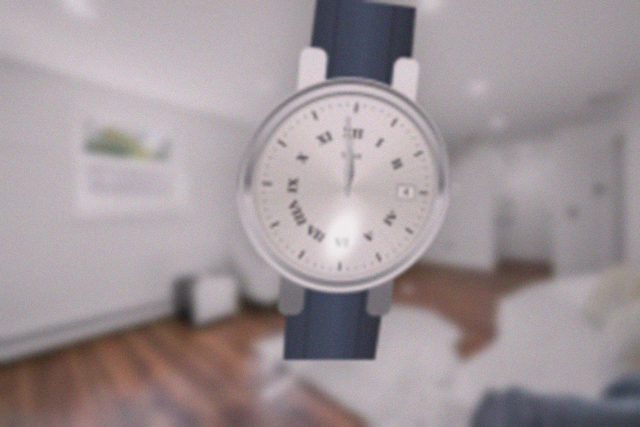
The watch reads h=11 m=59
